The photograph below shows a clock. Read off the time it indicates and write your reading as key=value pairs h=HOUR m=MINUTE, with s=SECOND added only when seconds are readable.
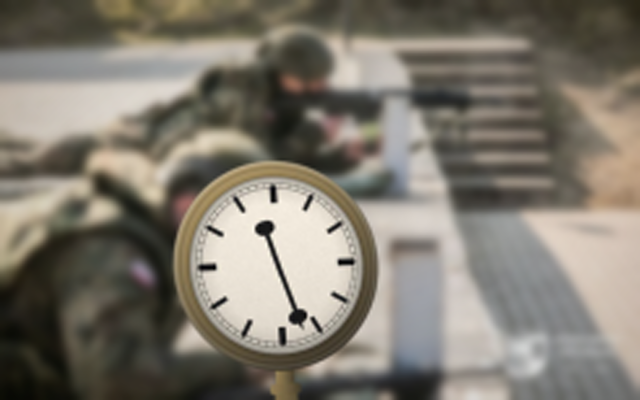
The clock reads h=11 m=27
